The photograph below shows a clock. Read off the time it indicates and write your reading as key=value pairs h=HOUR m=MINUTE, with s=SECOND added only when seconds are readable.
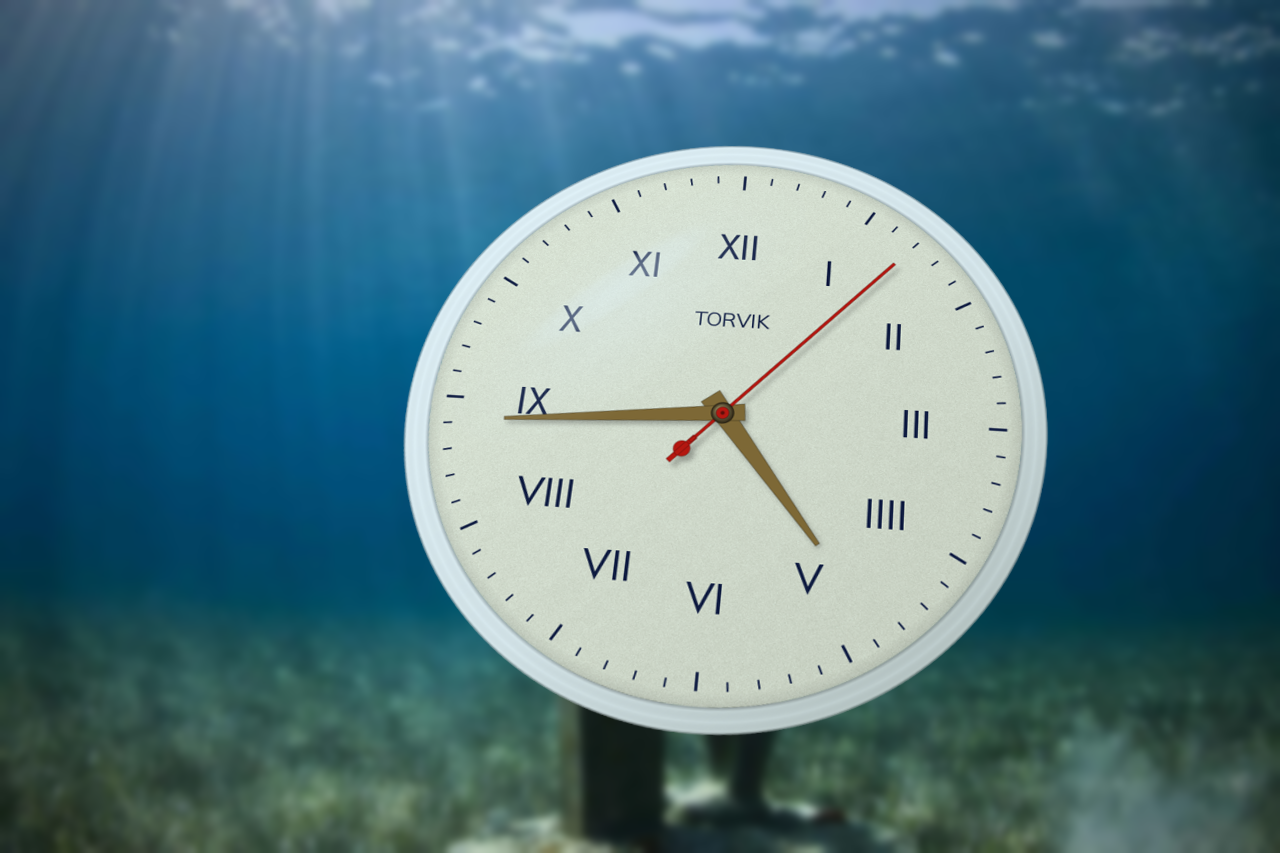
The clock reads h=4 m=44 s=7
